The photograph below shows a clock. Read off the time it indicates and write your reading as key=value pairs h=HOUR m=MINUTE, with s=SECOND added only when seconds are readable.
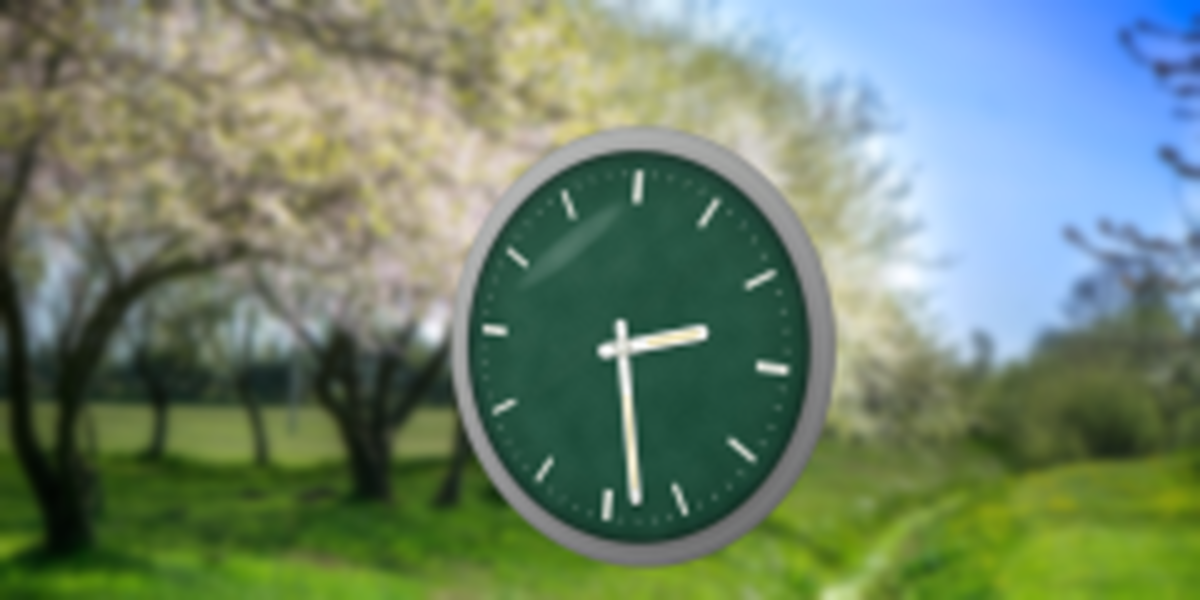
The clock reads h=2 m=28
